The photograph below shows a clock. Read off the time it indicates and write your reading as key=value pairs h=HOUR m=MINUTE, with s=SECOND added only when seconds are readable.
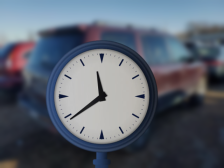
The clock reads h=11 m=39
